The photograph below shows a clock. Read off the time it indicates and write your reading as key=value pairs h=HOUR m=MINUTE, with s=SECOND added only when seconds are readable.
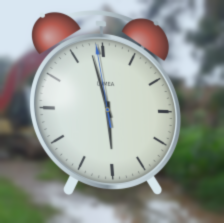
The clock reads h=5 m=57 s=59
